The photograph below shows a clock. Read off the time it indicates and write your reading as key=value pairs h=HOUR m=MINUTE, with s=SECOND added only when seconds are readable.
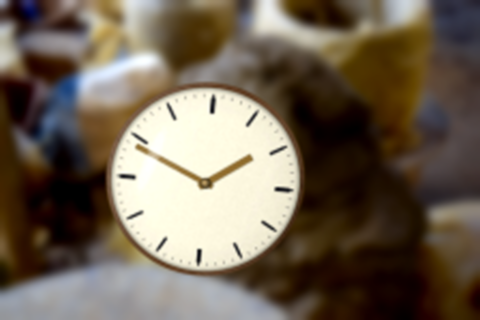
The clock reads h=1 m=49
